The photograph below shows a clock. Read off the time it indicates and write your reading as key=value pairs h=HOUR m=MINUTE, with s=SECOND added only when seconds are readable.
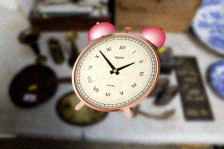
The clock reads h=1 m=52
